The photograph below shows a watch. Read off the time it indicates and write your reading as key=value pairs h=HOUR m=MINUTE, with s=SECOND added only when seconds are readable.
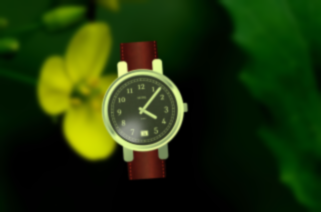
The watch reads h=4 m=7
